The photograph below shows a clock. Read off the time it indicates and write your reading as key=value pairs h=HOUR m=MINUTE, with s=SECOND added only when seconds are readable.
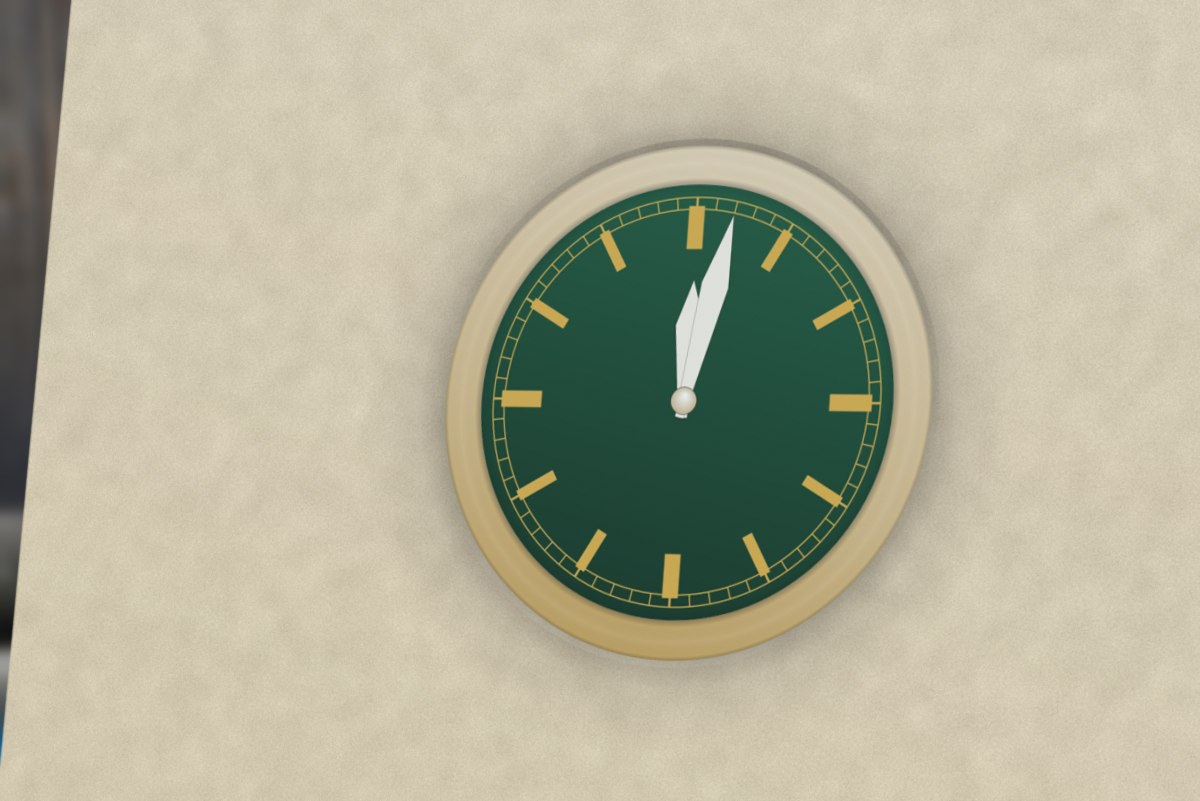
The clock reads h=12 m=2
